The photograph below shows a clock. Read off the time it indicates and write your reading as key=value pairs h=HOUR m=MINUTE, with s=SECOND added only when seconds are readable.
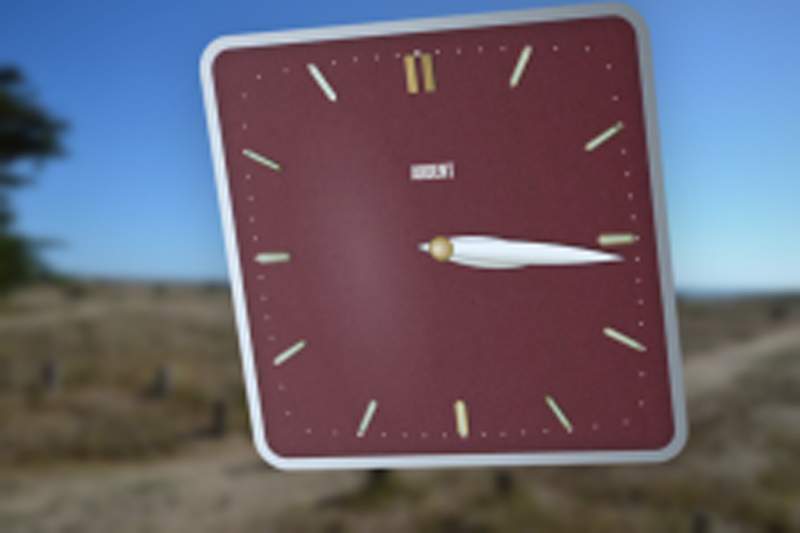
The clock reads h=3 m=16
